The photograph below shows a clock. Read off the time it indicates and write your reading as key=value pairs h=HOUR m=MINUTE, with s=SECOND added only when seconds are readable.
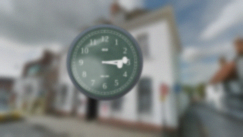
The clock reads h=3 m=14
